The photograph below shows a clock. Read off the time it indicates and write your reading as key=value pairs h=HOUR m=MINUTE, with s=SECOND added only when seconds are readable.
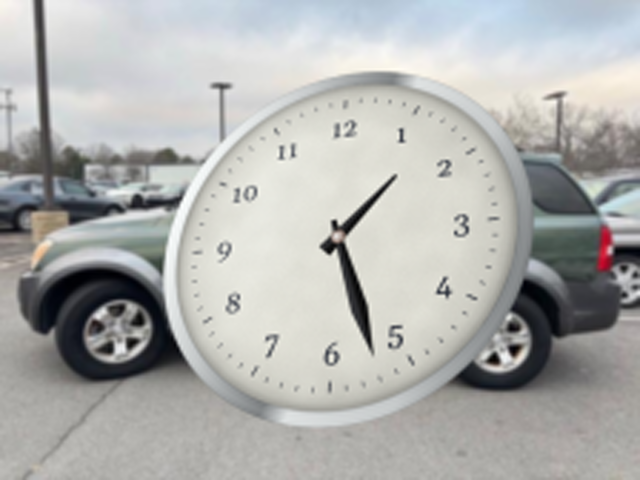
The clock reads h=1 m=27
